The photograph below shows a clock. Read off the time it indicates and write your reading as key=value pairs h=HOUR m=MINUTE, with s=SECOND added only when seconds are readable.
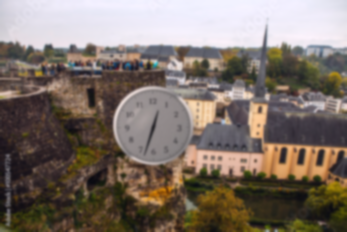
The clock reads h=12 m=33
